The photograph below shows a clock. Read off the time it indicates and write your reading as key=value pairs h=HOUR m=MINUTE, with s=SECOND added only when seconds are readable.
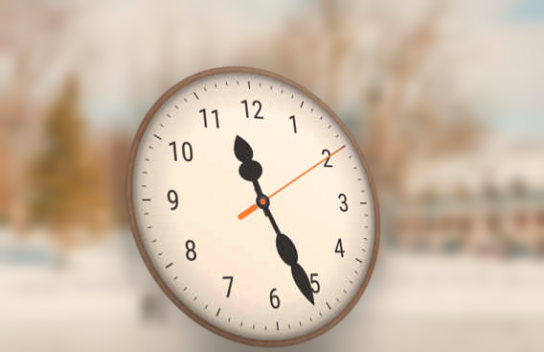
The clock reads h=11 m=26 s=10
